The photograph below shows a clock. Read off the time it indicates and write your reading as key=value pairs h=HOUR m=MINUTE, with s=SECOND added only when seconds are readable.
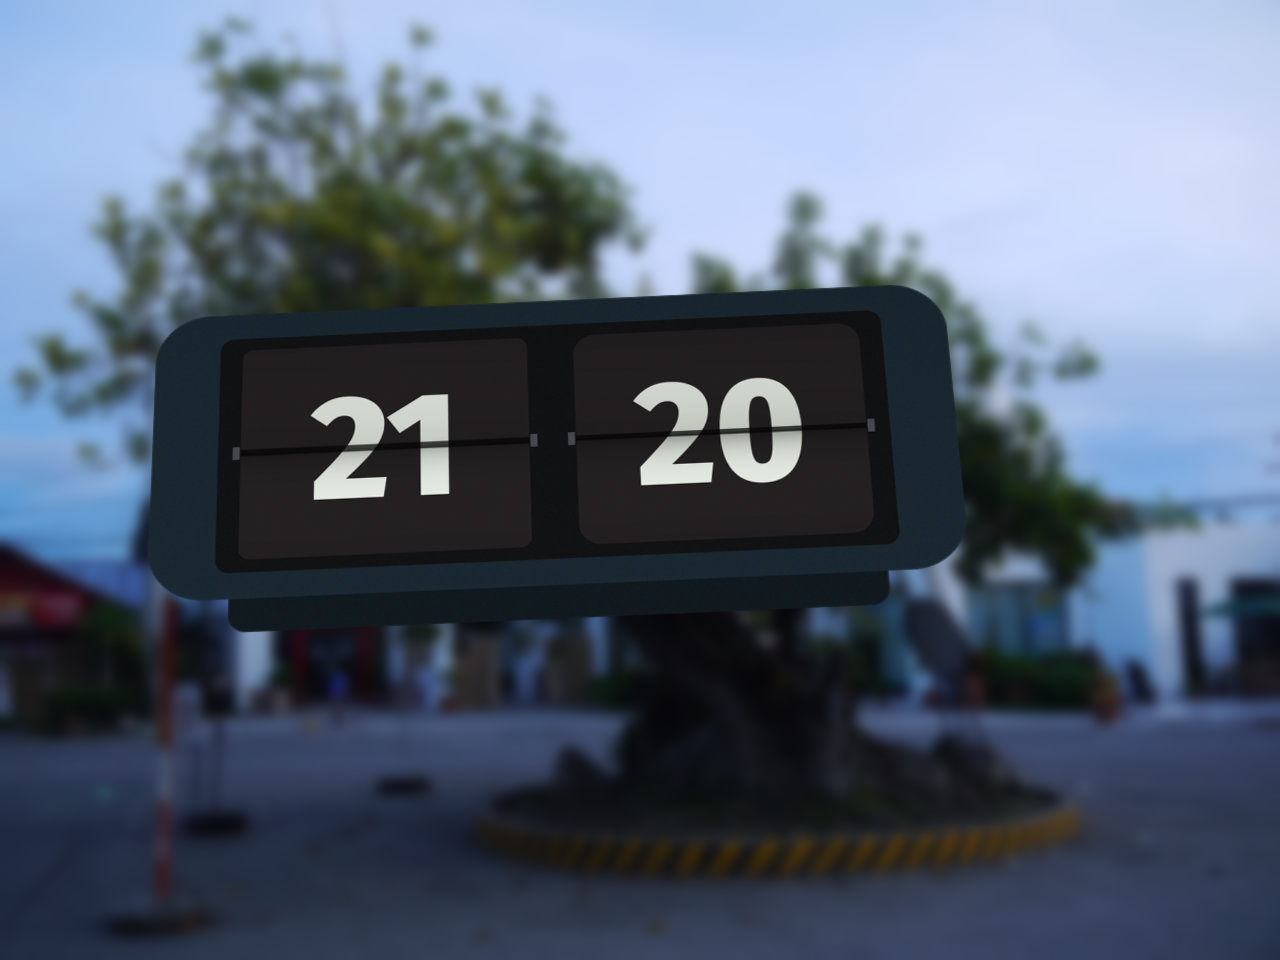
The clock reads h=21 m=20
